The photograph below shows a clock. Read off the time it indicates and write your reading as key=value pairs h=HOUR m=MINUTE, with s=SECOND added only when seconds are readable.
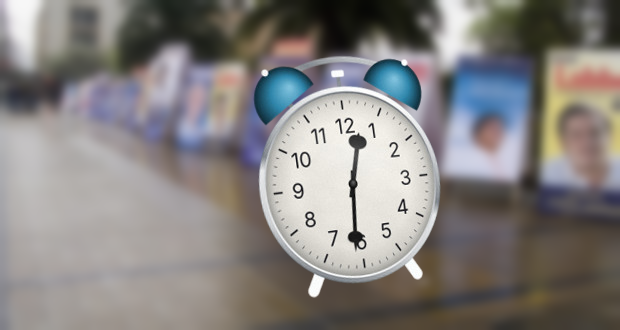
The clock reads h=12 m=31
